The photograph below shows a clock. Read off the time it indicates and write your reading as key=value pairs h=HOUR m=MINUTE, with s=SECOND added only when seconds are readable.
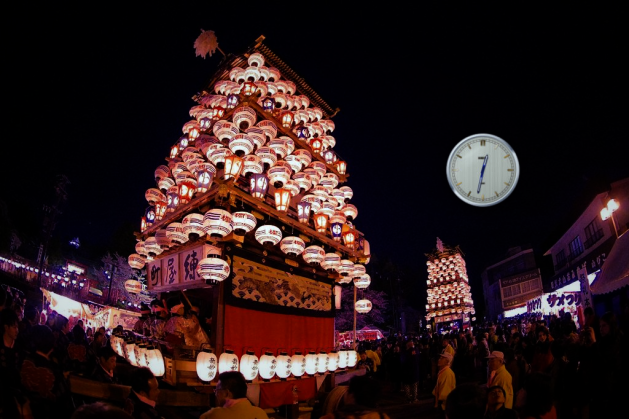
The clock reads h=12 m=32
